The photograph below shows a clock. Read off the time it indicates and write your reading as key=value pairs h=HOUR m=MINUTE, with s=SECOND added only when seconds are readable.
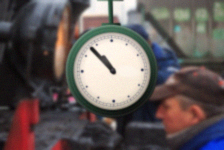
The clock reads h=10 m=53
